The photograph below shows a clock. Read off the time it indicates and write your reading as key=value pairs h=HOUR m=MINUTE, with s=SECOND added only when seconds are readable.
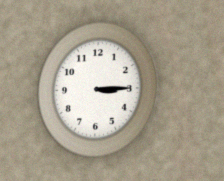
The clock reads h=3 m=15
